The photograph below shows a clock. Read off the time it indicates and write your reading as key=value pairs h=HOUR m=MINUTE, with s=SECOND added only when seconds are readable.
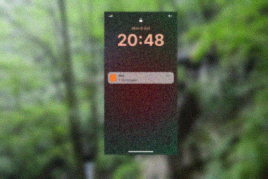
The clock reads h=20 m=48
